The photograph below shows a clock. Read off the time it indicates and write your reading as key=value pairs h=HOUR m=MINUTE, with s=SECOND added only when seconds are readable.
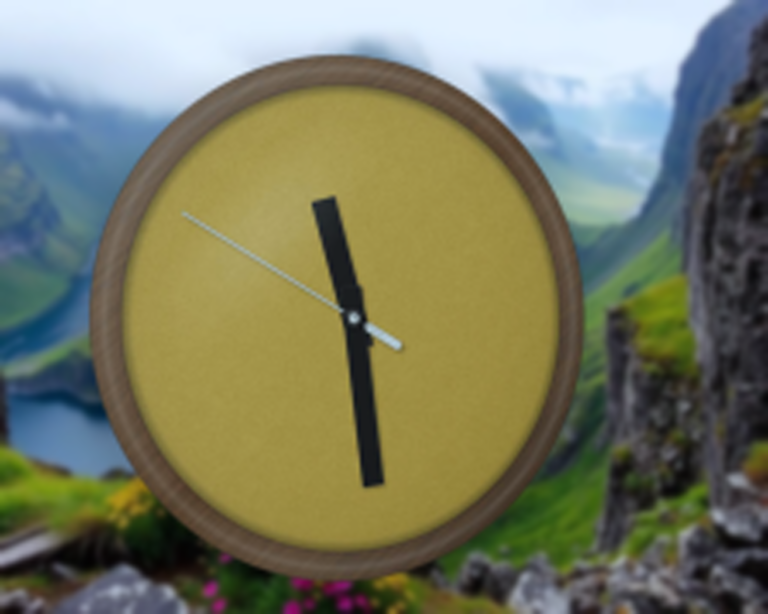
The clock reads h=11 m=28 s=50
